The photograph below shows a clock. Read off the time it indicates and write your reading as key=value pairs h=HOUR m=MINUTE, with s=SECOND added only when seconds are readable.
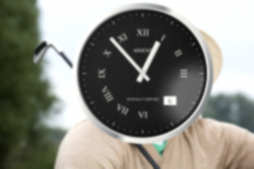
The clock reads h=12 m=53
